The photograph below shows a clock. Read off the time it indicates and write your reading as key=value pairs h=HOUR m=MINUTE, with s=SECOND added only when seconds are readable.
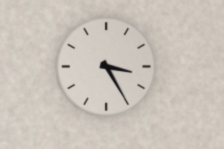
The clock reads h=3 m=25
